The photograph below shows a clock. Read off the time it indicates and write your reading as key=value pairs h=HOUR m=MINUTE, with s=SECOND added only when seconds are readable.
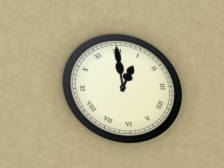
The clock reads h=1 m=0
